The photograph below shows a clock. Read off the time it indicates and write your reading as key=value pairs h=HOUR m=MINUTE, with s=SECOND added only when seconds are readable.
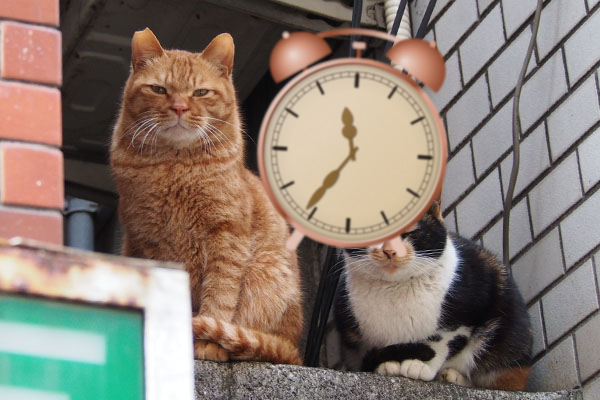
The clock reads h=11 m=36
